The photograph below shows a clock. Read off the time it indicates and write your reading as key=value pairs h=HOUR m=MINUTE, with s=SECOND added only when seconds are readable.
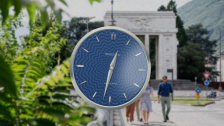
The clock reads h=12 m=32
